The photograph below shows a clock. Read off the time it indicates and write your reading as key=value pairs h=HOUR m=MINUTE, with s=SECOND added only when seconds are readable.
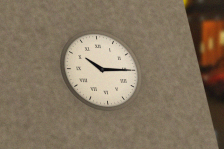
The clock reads h=10 m=15
